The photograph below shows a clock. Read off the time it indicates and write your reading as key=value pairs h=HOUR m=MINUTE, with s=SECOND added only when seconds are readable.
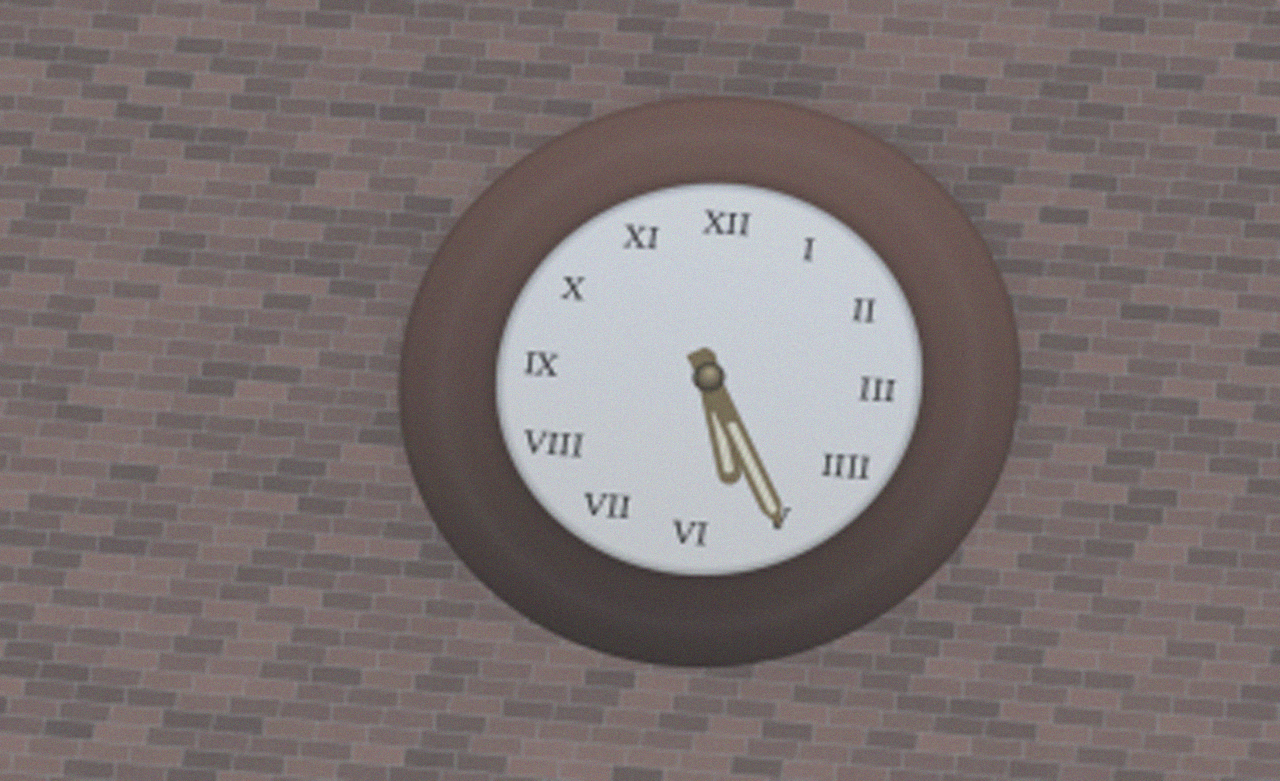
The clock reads h=5 m=25
